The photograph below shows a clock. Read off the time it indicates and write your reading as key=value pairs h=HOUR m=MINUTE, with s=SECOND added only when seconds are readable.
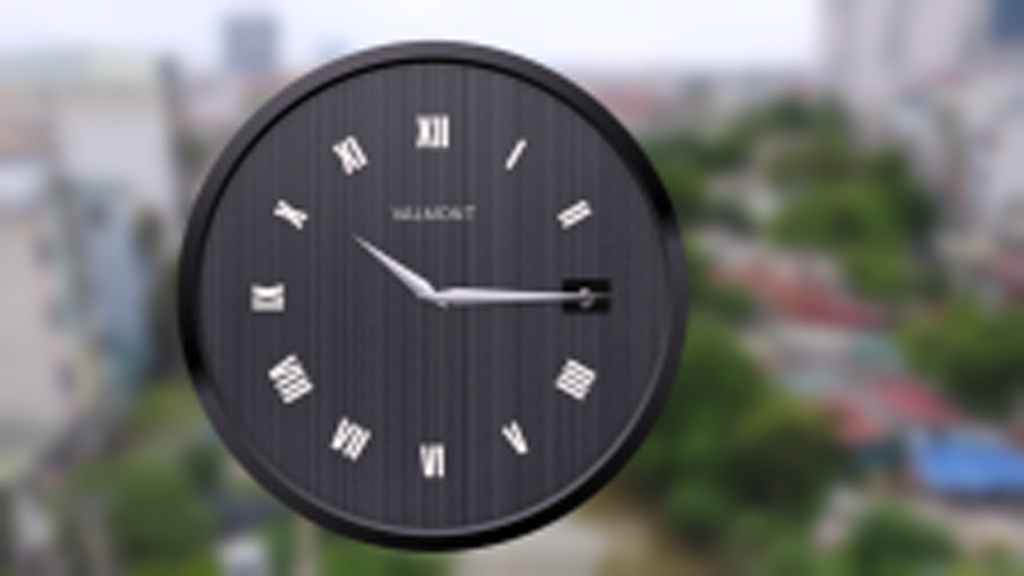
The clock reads h=10 m=15
